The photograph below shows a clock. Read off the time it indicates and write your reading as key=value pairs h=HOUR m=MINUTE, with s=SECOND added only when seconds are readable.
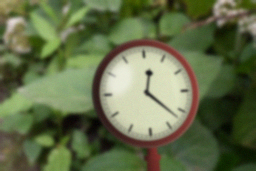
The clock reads h=12 m=22
